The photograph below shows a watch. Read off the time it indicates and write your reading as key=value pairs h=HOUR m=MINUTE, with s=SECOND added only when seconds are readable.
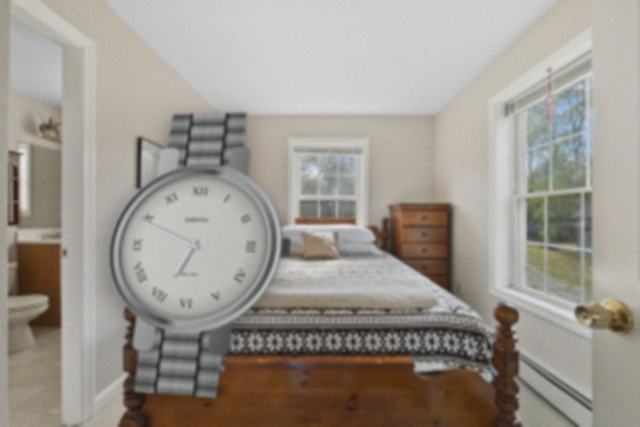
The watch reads h=6 m=49
